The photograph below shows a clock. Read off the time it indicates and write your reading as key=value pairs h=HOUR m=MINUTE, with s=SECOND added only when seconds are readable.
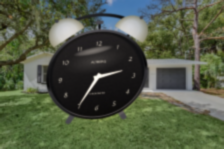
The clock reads h=2 m=35
